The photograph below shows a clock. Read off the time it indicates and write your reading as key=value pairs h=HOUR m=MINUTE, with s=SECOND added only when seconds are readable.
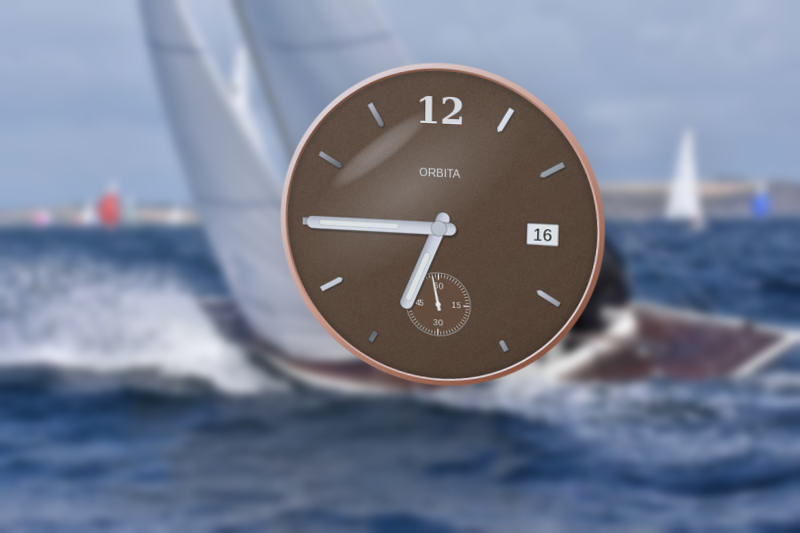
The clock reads h=6 m=44 s=58
